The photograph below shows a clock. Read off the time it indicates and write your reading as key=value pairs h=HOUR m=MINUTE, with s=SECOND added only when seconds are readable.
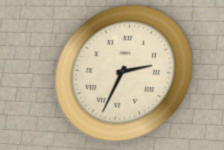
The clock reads h=2 m=33
